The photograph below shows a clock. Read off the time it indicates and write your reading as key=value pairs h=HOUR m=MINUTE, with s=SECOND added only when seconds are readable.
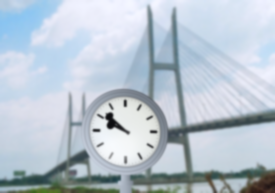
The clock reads h=9 m=52
